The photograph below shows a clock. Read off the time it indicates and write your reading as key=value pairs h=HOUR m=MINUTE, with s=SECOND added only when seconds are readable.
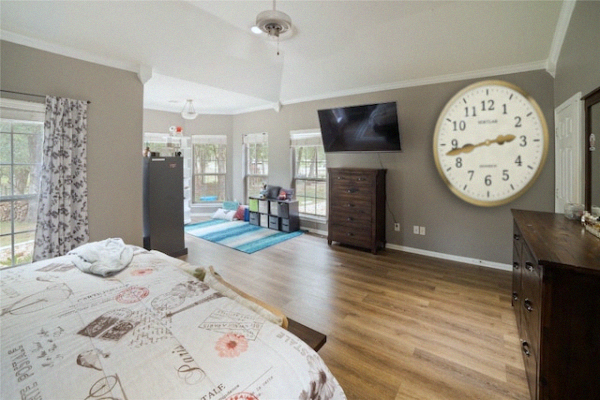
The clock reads h=2 m=43
